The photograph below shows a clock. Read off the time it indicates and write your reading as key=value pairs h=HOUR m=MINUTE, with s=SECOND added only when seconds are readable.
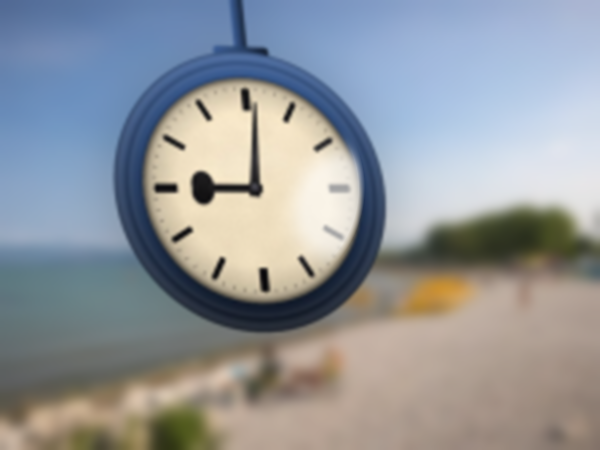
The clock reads h=9 m=1
